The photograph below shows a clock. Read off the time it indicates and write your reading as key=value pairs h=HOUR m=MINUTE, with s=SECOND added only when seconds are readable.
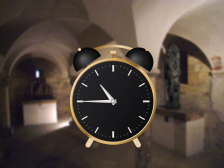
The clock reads h=10 m=45
